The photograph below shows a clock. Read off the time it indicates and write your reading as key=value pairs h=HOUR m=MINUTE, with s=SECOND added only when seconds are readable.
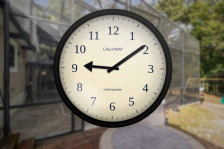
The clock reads h=9 m=9
